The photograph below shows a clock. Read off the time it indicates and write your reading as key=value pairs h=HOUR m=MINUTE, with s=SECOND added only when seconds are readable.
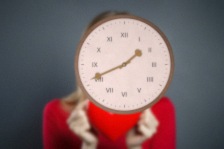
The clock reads h=1 m=41
